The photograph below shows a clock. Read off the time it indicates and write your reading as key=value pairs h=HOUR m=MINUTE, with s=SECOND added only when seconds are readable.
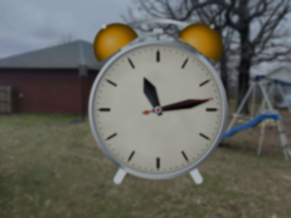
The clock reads h=11 m=13 s=13
